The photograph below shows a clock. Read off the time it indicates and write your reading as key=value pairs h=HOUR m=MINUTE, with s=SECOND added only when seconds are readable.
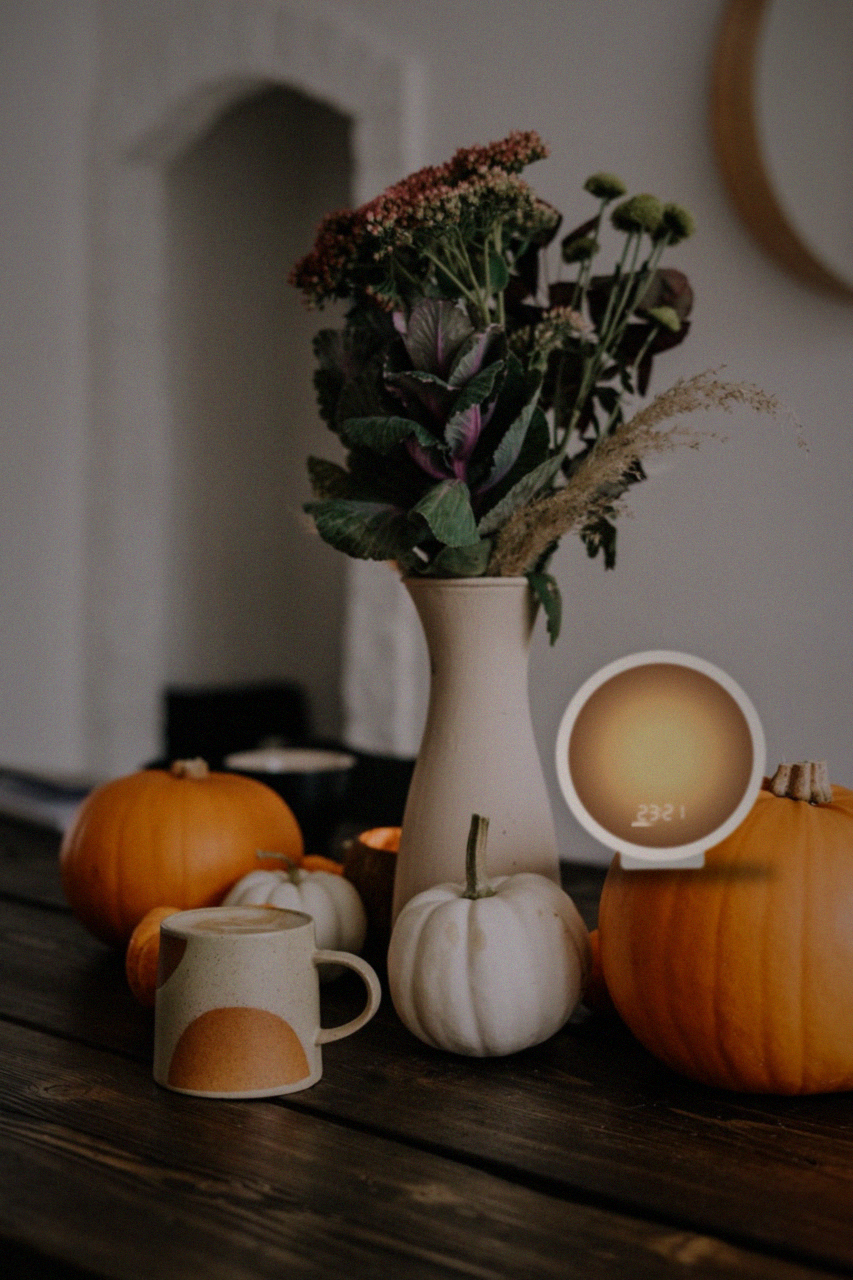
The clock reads h=23 m=21
